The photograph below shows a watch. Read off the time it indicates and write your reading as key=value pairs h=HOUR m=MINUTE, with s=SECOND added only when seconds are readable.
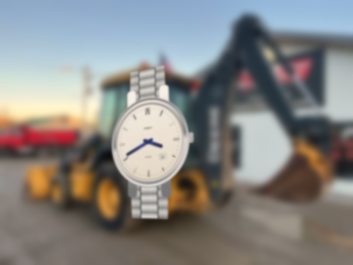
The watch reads h=3 m=41
